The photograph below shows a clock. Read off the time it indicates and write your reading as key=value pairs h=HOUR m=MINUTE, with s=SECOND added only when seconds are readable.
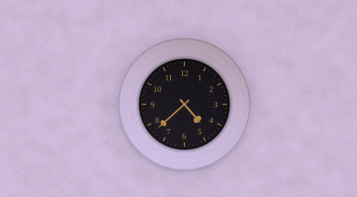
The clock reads h=4 m=38
